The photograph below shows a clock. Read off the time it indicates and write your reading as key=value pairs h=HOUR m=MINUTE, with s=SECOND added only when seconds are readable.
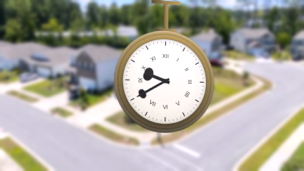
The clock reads h=9 m=40
